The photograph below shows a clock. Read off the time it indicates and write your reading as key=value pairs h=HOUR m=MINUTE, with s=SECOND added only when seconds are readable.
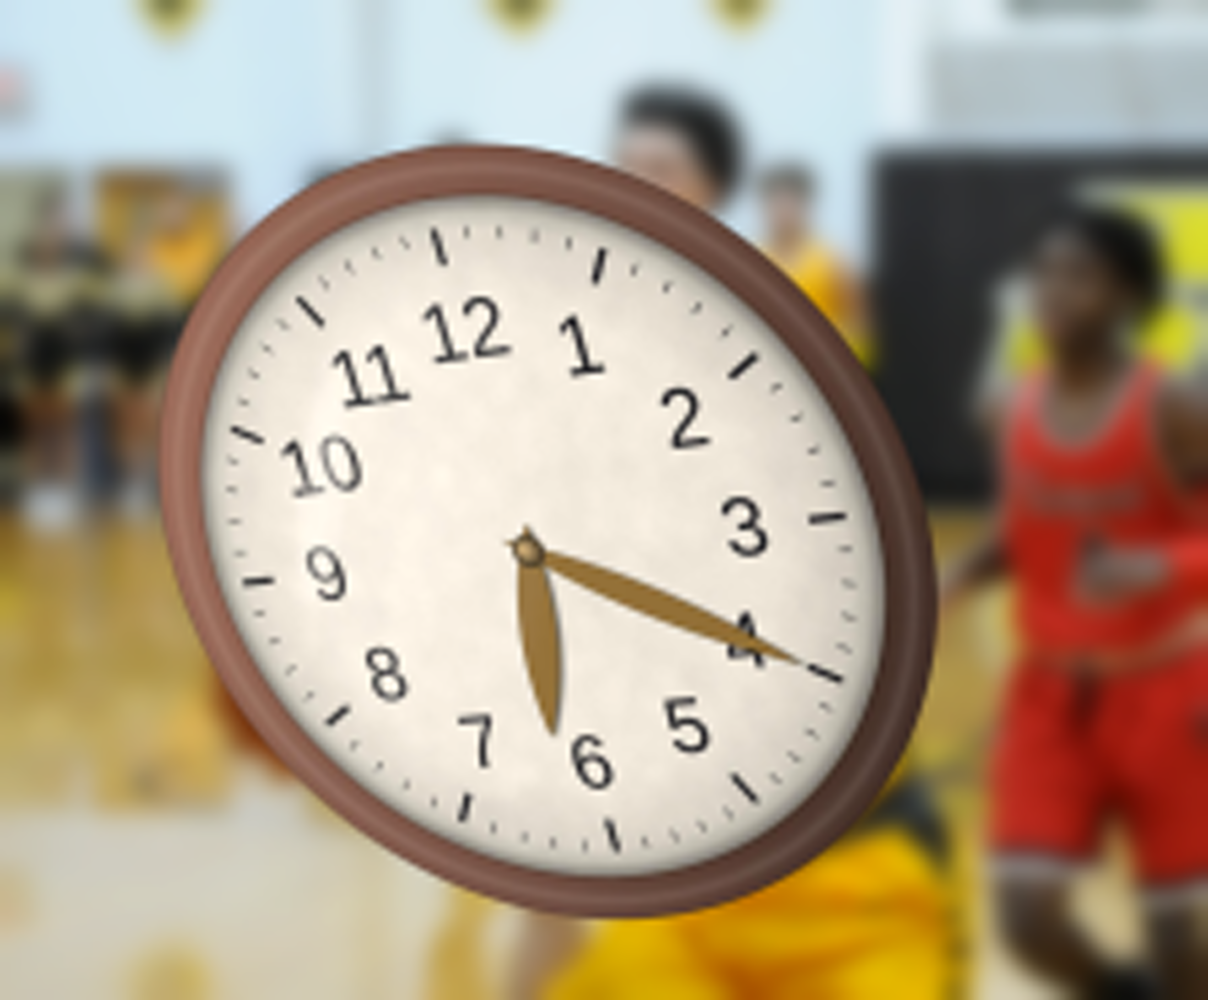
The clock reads h=6 m=20
